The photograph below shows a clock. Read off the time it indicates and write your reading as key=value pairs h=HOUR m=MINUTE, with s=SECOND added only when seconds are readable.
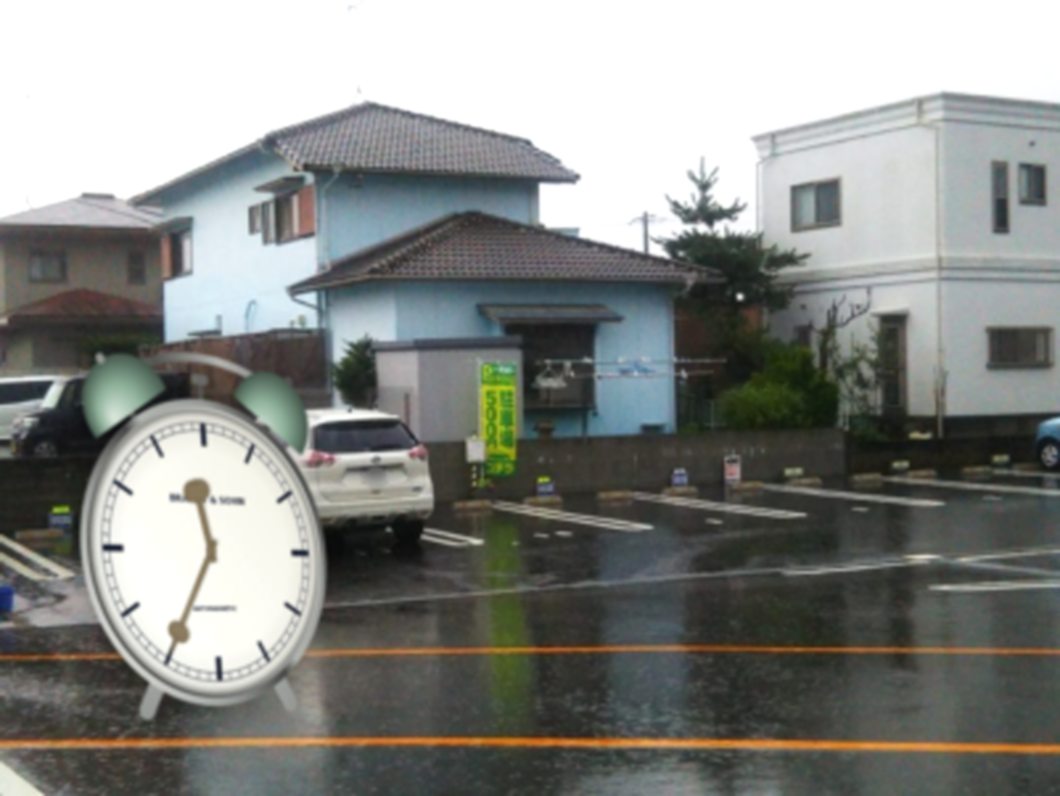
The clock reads h=11 m=35
